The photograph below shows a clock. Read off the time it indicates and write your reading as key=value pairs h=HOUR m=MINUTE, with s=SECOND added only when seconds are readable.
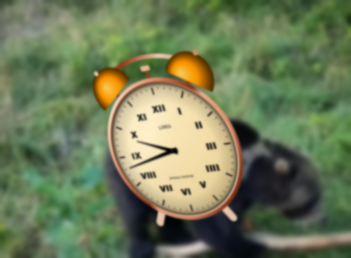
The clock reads h=9 m=43
